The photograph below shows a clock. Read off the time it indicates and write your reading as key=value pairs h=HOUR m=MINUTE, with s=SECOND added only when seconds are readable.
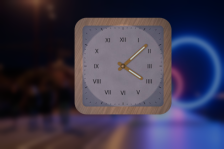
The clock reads h=4 m=8
